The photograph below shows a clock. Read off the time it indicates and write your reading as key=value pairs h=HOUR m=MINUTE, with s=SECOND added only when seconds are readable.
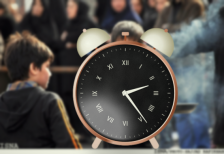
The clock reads h=2 m=24
